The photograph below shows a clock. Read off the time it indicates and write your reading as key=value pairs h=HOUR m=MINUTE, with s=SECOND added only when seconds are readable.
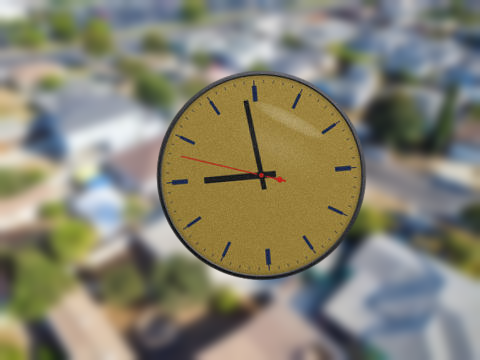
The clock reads h=8 m=58 s=48
